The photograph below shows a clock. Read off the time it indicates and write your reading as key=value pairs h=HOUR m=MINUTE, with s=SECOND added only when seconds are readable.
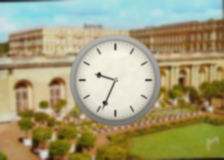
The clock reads h=9 m=34
